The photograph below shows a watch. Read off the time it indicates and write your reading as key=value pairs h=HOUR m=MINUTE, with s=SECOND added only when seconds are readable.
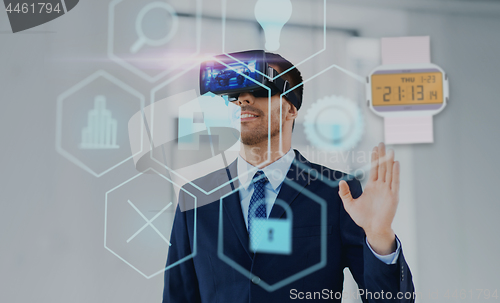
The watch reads h=21 m=13
